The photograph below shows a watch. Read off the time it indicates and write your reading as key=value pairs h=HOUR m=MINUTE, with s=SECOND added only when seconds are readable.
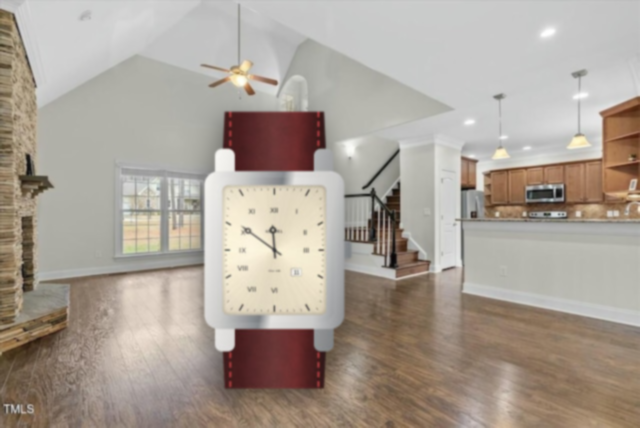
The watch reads h=11 m=51
